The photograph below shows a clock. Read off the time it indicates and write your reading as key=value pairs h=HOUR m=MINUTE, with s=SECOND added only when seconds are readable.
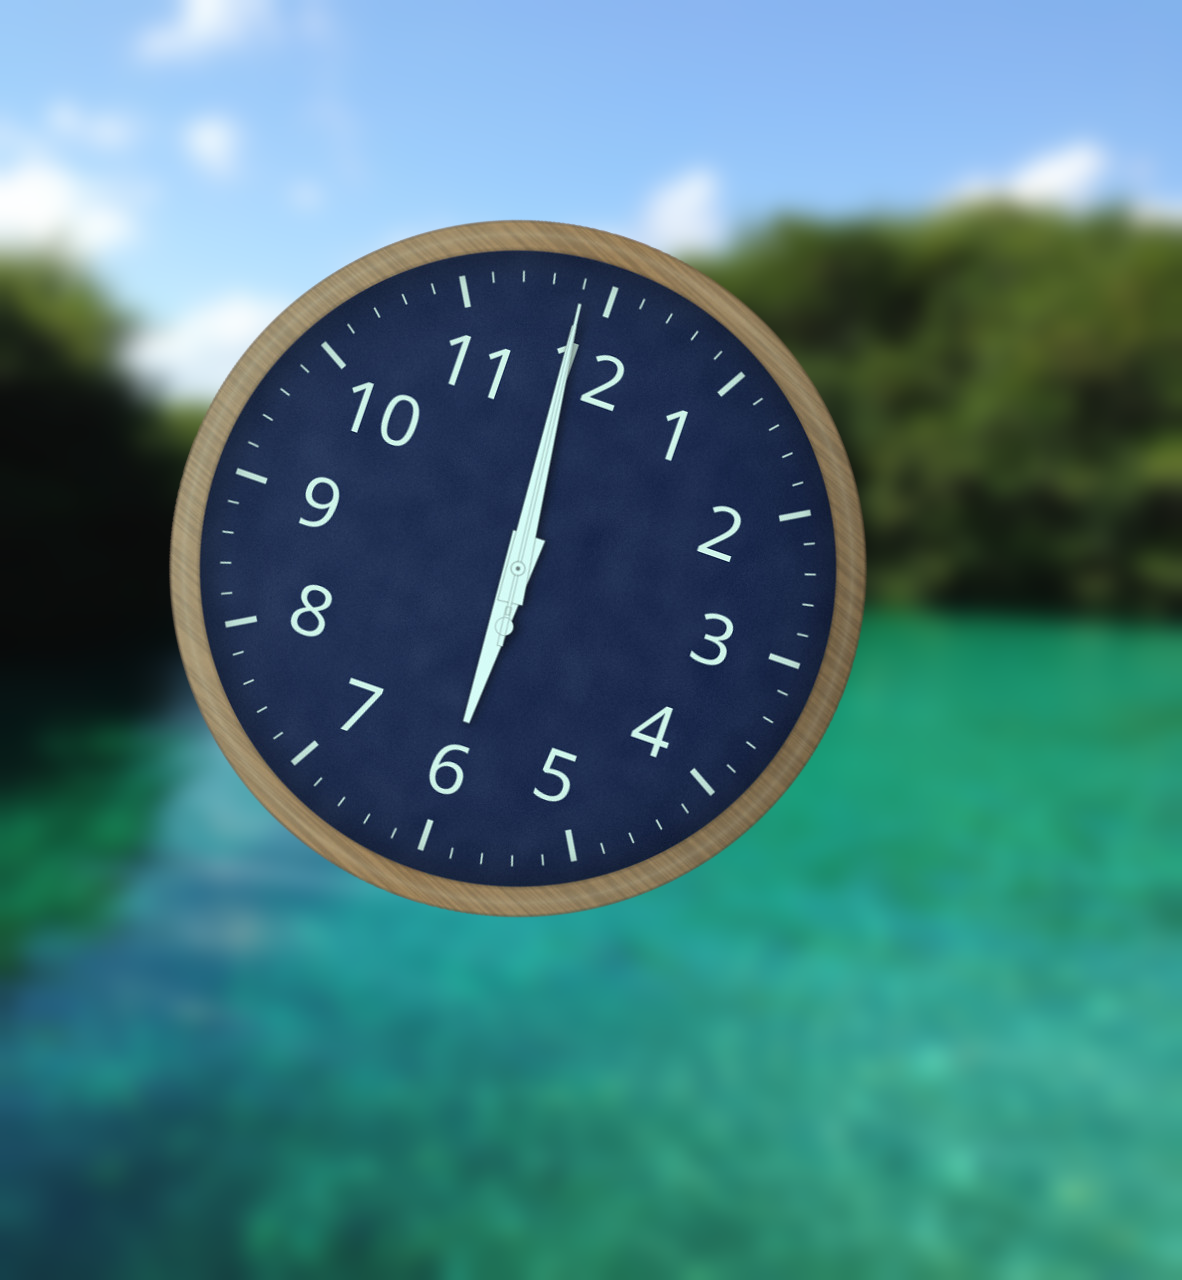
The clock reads h=5 m=58 s=59
